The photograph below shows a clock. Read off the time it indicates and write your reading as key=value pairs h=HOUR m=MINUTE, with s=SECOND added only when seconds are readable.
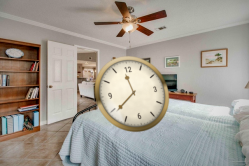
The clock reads h=11 m=39
